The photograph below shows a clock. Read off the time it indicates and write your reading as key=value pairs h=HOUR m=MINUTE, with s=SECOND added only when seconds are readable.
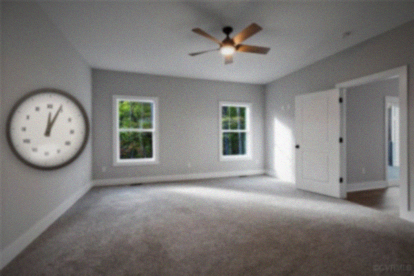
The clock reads h=12 m=4
